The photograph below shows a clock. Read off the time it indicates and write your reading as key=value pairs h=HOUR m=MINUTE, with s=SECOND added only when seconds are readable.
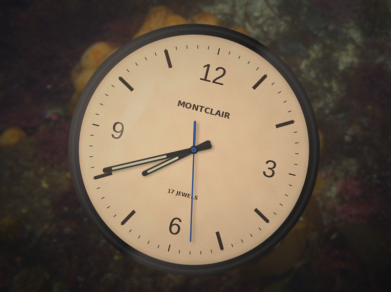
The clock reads h=7 m=40 s=28
